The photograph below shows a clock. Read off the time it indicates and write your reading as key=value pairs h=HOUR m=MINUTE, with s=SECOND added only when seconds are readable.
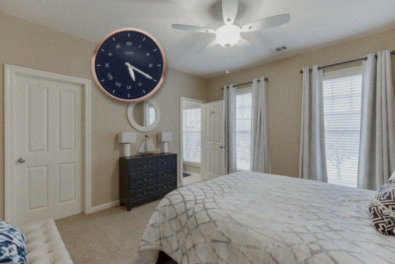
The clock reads h=5 m=20
